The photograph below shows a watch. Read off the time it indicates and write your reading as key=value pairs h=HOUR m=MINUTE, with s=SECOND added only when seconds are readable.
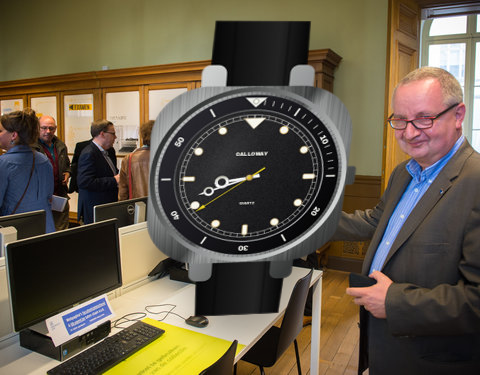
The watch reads h=8 m=41 s=39
